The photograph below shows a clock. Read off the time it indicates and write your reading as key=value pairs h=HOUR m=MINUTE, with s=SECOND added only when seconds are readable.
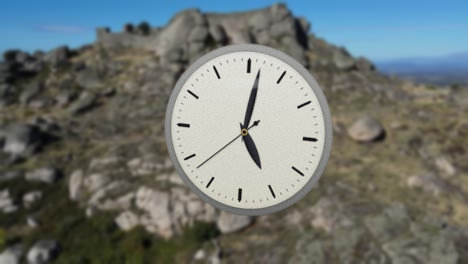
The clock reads h=5 m=1 s=38
